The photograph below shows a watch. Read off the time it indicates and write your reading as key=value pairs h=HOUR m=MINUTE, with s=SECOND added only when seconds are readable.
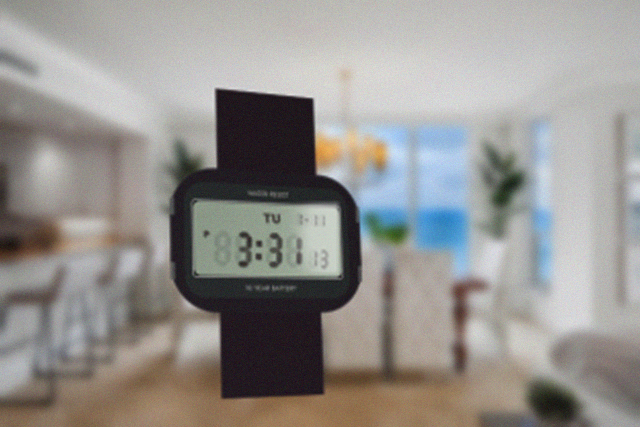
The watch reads h=3 m=31 s=13
